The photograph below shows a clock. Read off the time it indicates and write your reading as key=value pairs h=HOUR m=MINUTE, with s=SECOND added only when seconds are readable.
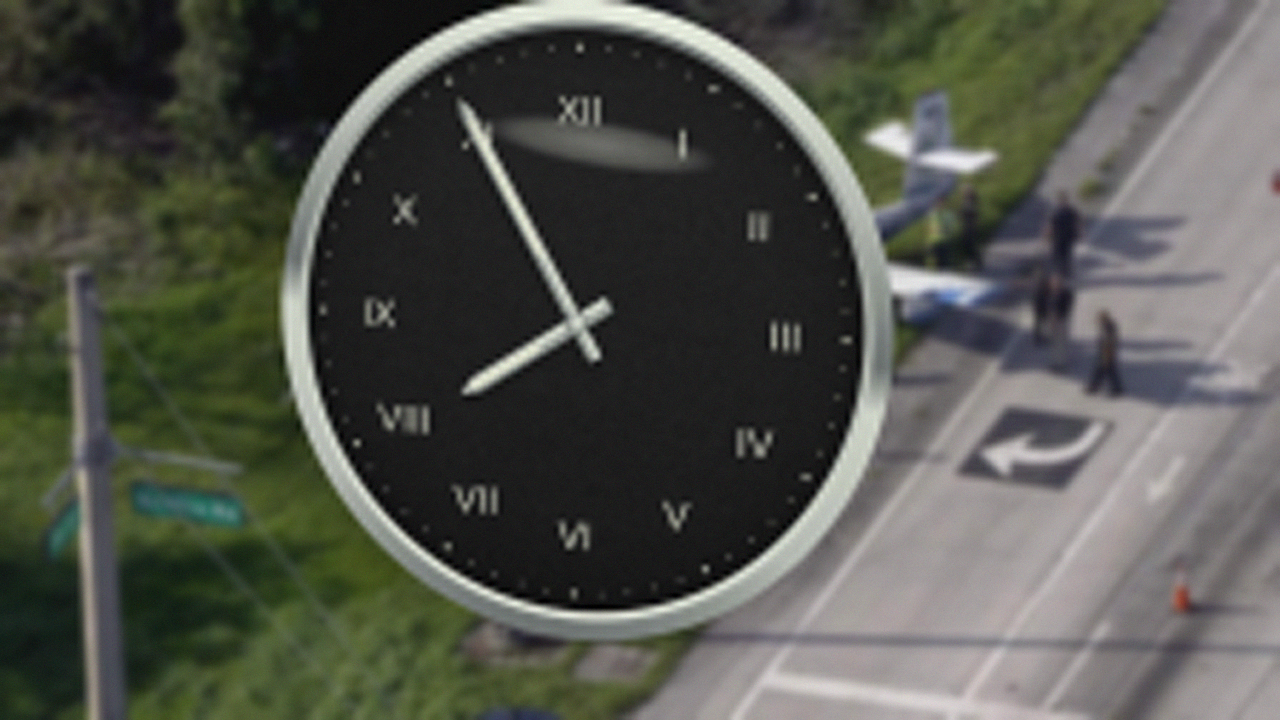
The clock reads h=7 m=55
